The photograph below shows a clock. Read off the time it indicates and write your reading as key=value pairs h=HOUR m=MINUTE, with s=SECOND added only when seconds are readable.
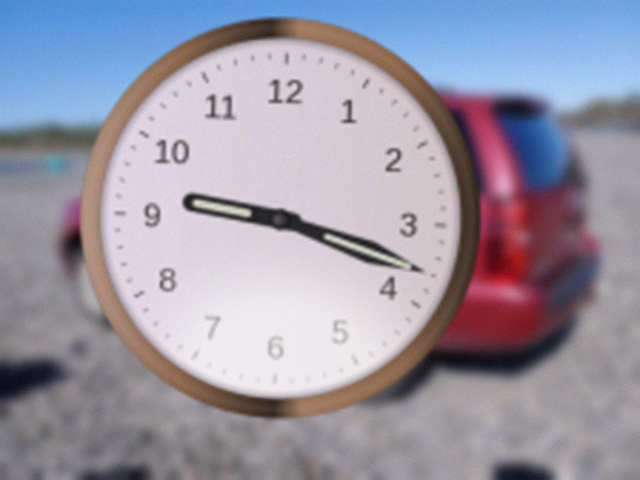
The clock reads h=9 m=18
